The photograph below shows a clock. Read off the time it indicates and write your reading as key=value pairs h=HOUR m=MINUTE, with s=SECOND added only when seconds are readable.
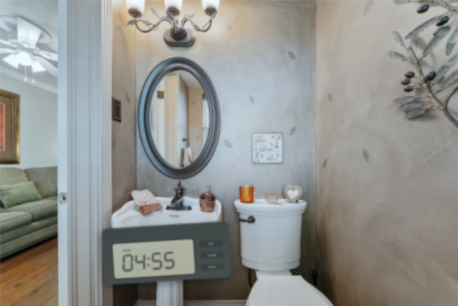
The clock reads h=4 m=55
